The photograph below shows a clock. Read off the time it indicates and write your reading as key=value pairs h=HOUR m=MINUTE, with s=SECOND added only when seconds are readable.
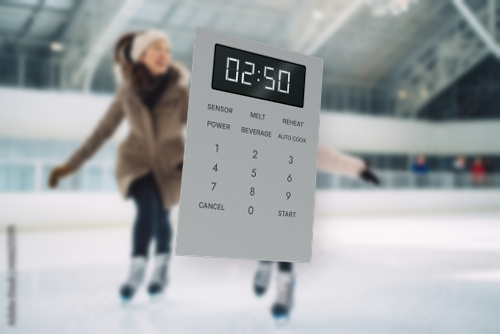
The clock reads h=2 m=50
